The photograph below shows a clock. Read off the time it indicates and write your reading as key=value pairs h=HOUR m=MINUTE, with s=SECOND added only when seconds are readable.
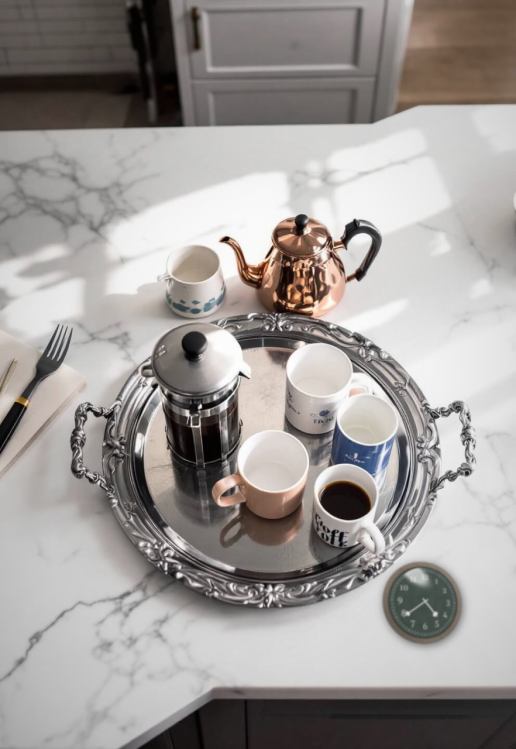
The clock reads h=4 m=39
